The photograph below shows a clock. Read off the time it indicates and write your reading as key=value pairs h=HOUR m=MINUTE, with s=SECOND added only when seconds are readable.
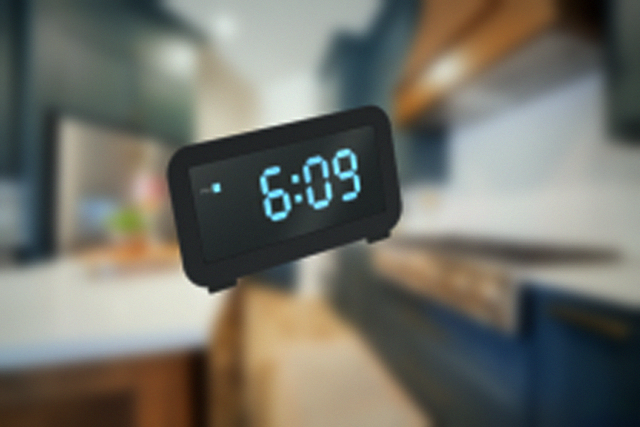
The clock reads h=6 m=9
